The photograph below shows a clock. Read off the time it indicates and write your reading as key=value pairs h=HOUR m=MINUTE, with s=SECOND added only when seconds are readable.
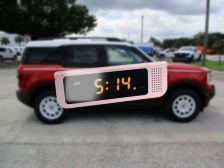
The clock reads h=5 m=14
